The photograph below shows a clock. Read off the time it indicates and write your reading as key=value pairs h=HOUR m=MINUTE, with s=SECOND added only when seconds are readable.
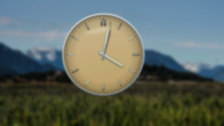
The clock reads h=4 m=2
